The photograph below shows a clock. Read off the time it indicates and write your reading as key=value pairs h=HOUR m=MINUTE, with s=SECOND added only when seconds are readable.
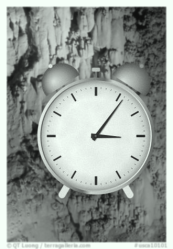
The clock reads h=3 m=6
